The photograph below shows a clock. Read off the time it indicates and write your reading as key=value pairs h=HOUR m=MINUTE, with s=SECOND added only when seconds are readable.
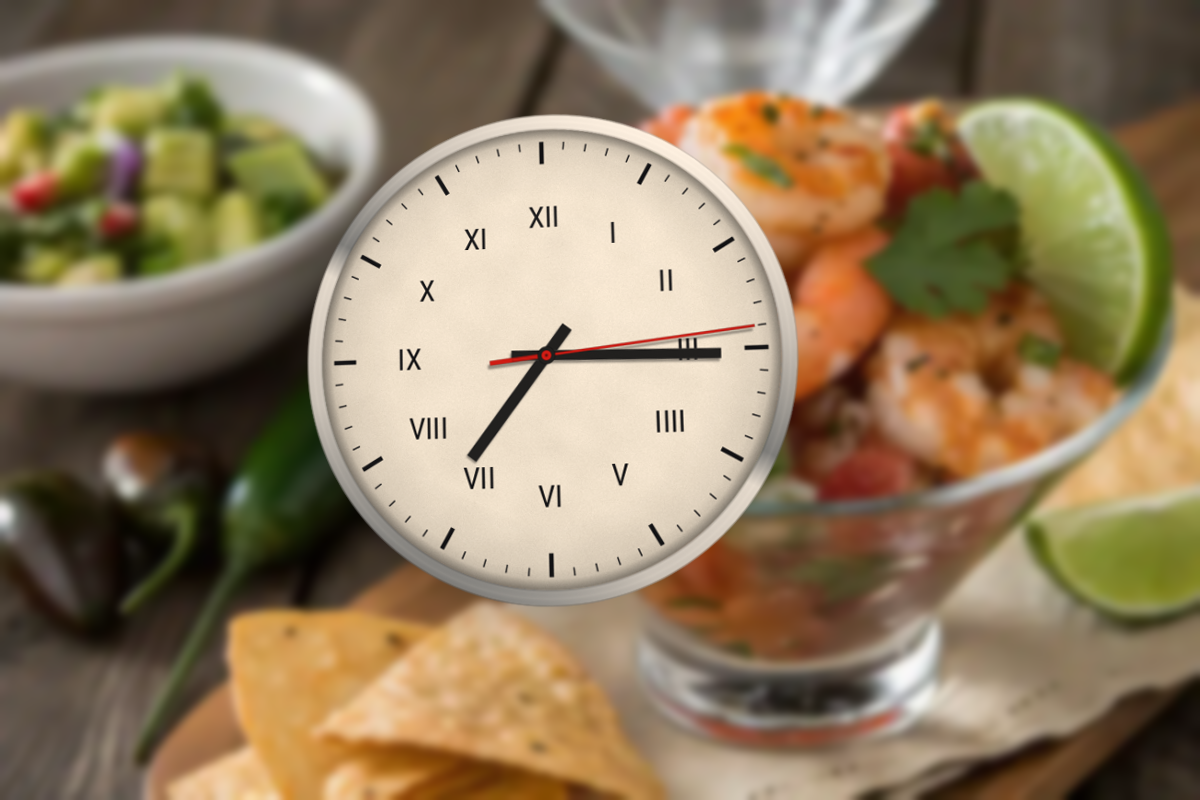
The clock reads h=7 m=15 s=14
